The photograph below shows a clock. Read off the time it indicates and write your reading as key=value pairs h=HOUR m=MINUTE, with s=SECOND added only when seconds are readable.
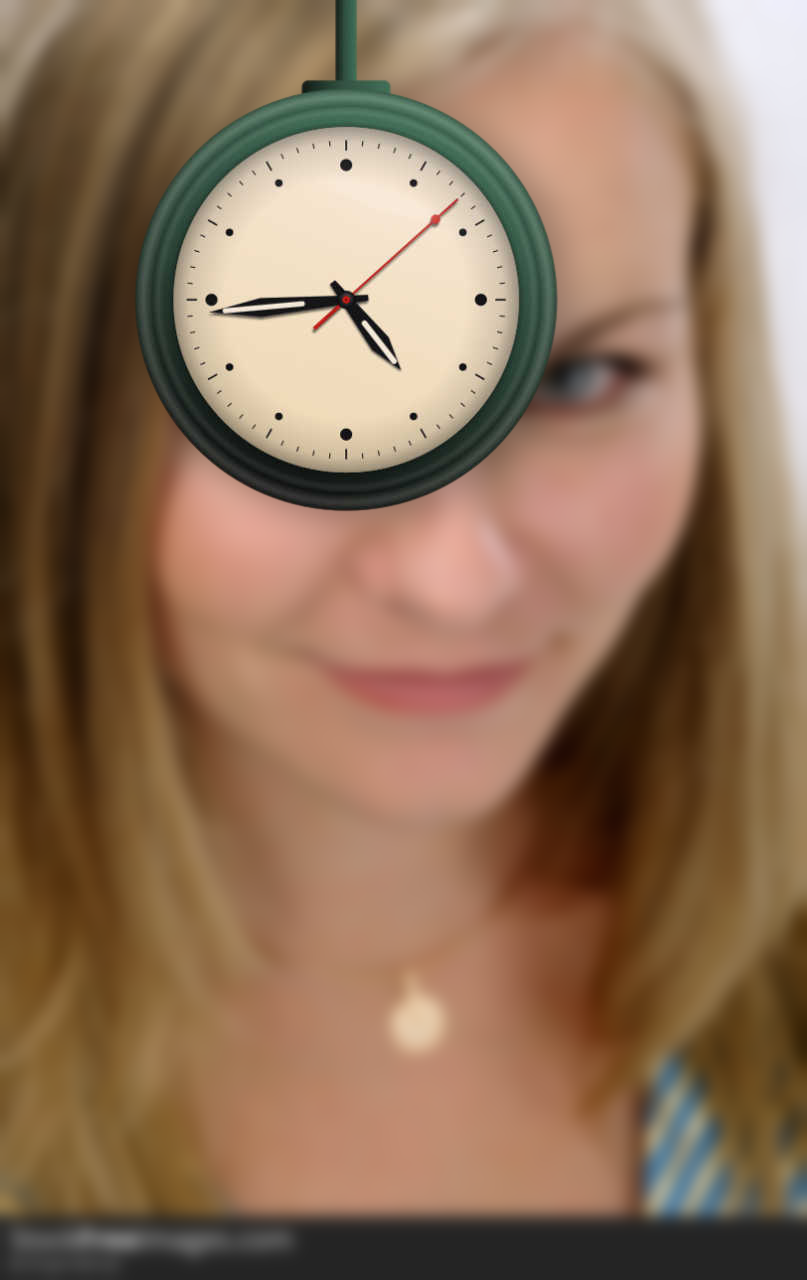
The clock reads h=4 m=44 s=8
